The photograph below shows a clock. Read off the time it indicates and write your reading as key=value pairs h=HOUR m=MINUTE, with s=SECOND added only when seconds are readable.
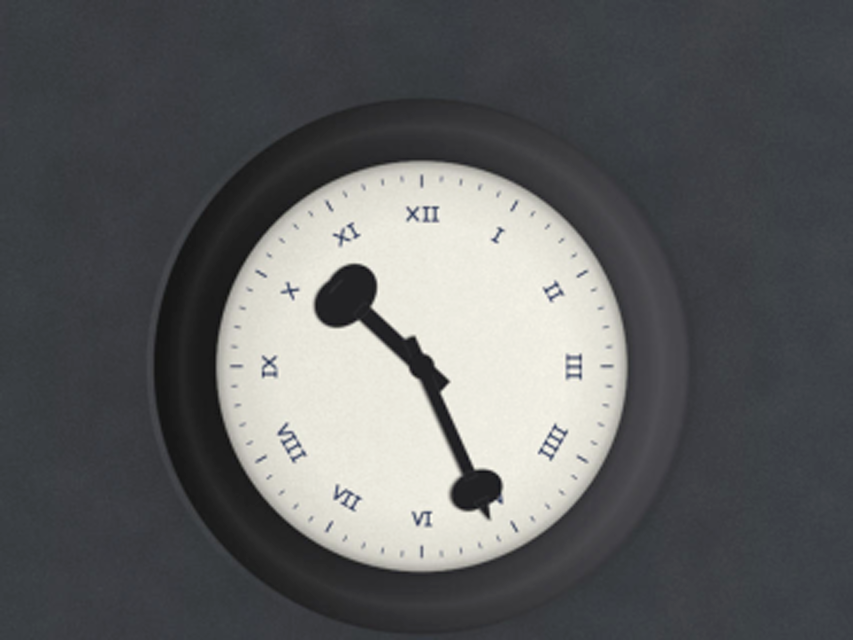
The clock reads h=10 m=26
